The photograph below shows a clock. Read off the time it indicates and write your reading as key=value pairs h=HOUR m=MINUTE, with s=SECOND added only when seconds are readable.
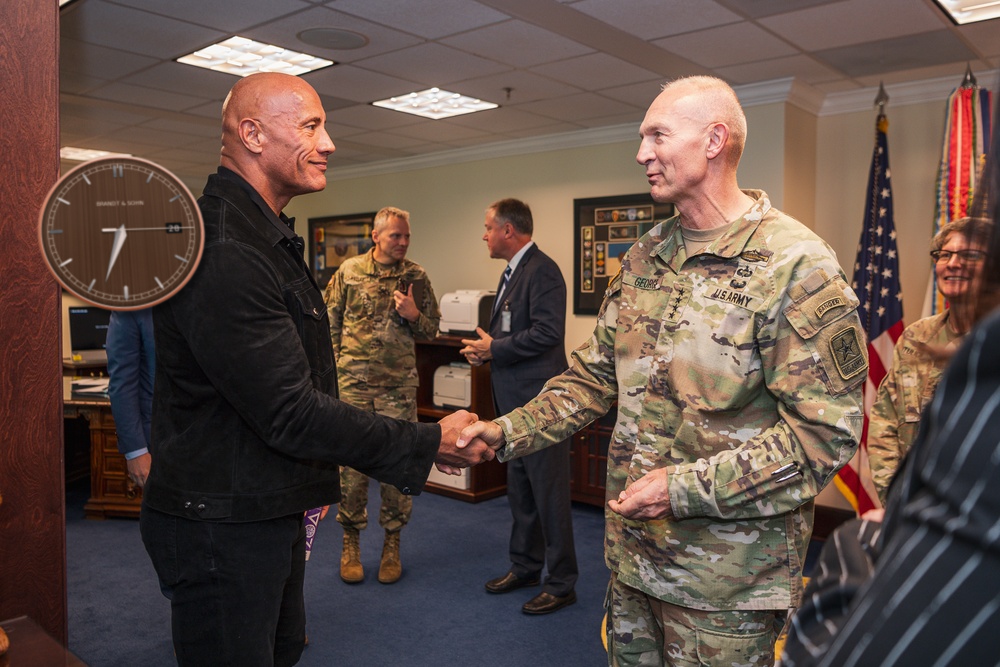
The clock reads h=6 m=33 s=15
